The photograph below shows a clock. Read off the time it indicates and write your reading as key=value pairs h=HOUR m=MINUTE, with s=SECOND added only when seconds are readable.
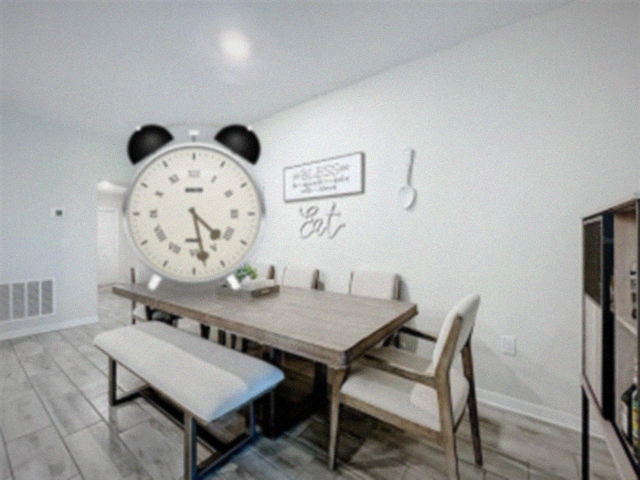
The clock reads h=4 m=28
